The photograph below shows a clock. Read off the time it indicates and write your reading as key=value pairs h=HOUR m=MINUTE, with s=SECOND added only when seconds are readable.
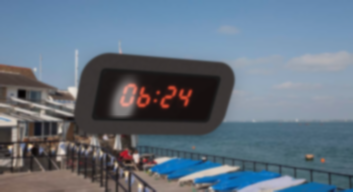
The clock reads h=6 m=24
